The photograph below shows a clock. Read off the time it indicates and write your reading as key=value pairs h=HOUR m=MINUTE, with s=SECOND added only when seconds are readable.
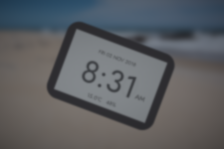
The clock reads h=8 m=31
